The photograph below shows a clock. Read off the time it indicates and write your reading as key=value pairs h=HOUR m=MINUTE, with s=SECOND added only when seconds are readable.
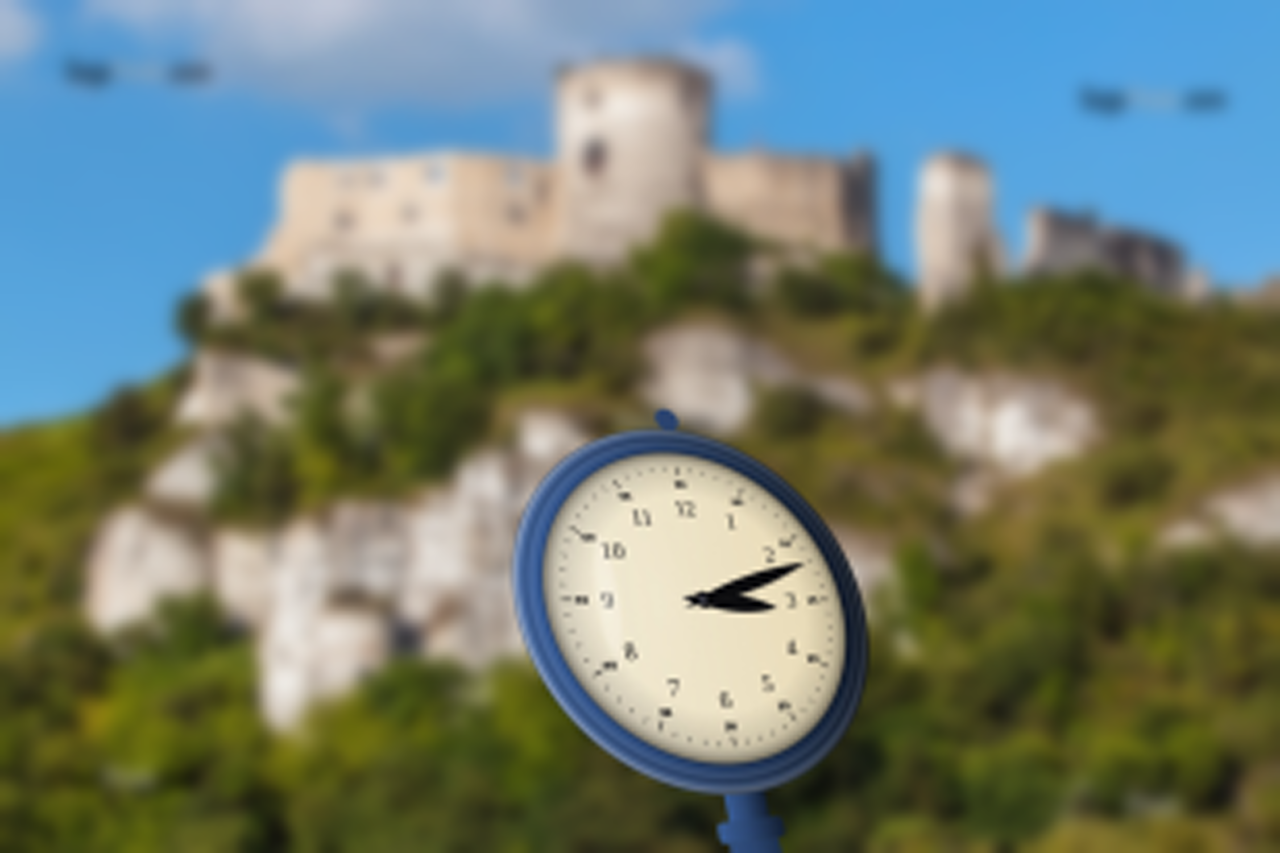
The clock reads h=3 m=12
